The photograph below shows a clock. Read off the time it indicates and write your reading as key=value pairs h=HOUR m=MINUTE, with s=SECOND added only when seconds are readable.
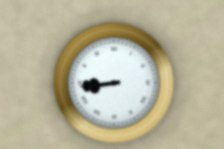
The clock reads h=8 m=44
